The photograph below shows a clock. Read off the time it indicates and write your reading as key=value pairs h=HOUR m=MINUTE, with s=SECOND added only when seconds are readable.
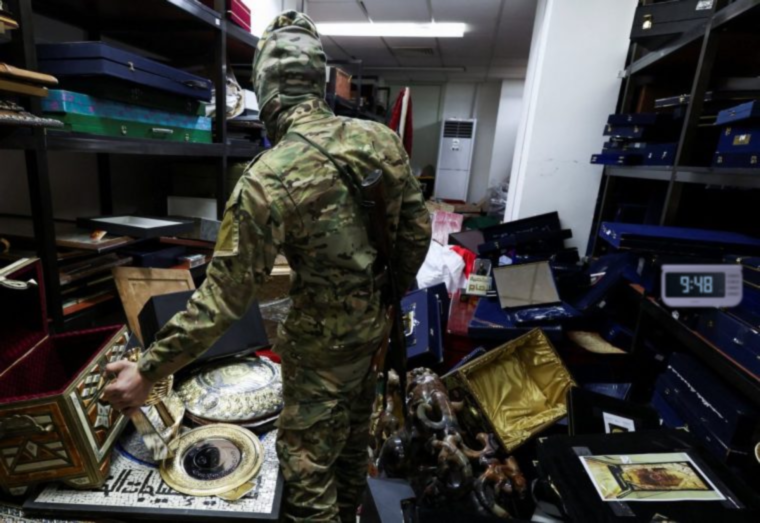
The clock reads h=9 m=48
